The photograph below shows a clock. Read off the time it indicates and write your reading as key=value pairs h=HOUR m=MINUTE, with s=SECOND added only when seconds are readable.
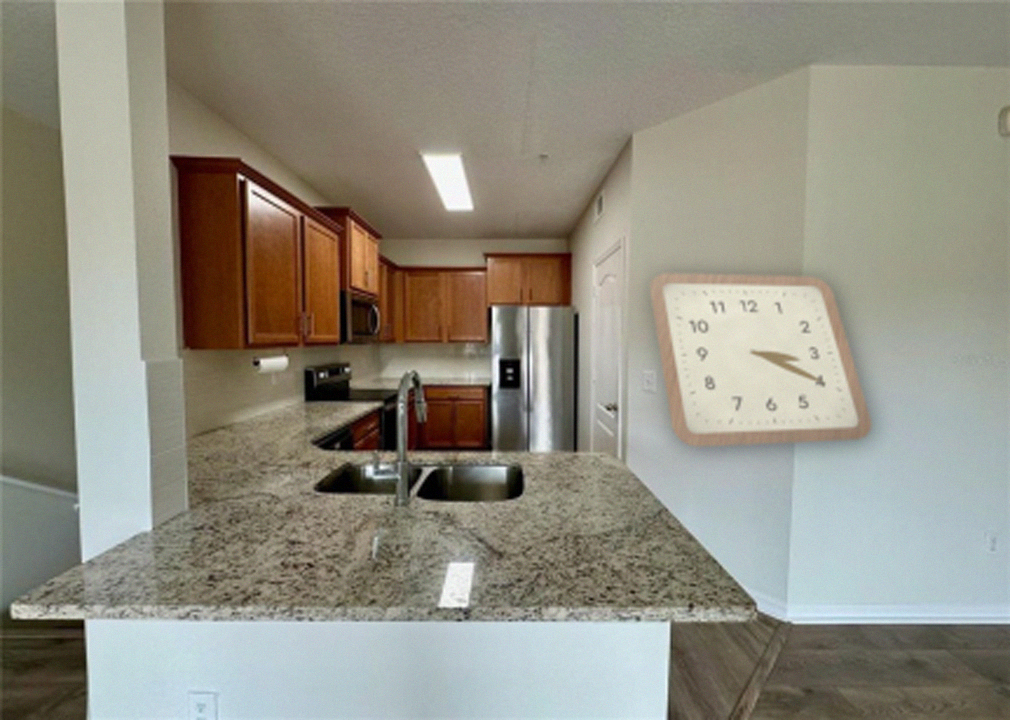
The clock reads h=3 m=20
